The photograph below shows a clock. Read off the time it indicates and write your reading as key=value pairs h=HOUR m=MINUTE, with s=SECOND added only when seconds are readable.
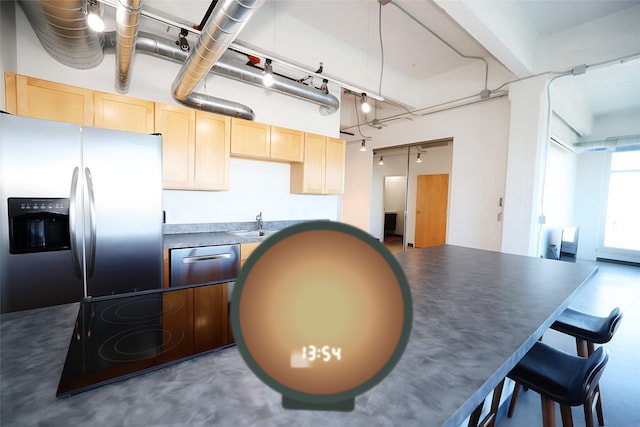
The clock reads h=13 m=54
